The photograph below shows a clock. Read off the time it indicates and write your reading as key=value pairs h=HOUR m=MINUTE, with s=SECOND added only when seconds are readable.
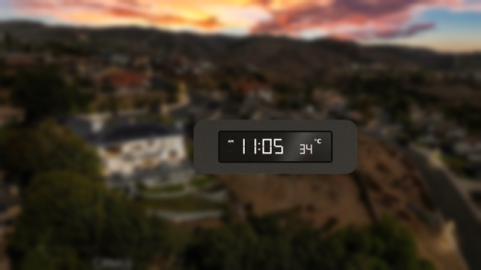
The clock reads h=11 m=5
